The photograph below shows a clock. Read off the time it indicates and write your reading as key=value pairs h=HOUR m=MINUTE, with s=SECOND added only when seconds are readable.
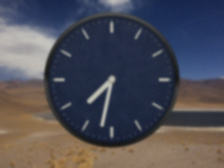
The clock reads h=7 m=32
